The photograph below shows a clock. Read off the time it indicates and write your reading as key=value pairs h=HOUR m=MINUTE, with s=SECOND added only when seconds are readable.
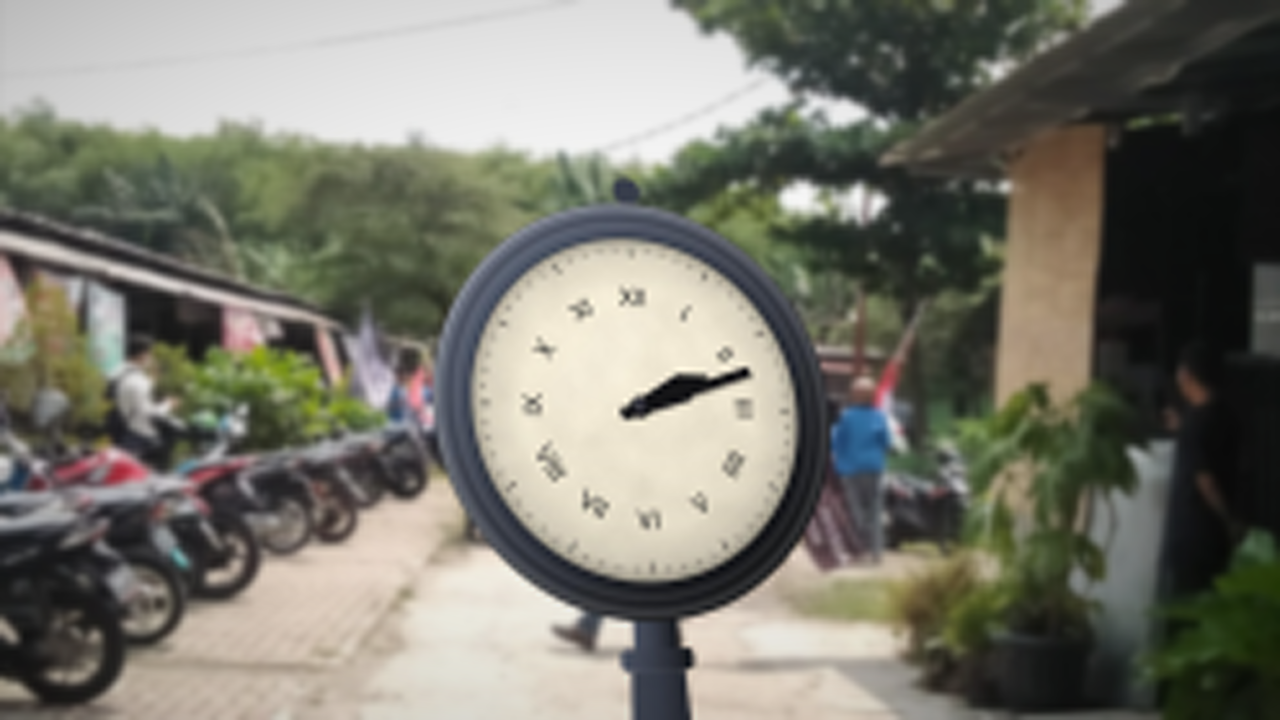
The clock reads h=2 m=12
